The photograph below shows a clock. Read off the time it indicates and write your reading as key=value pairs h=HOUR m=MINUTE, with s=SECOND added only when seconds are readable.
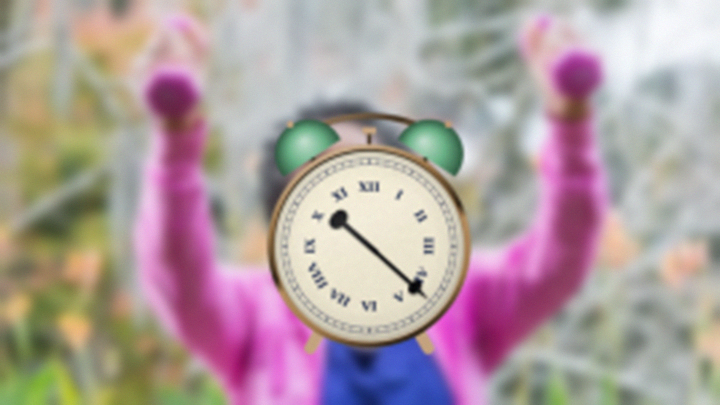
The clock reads h=10 m=22
